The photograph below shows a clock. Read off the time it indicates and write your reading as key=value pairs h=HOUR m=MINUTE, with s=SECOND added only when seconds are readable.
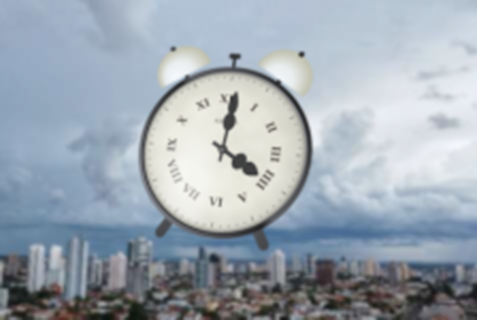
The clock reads h=4 m=1
